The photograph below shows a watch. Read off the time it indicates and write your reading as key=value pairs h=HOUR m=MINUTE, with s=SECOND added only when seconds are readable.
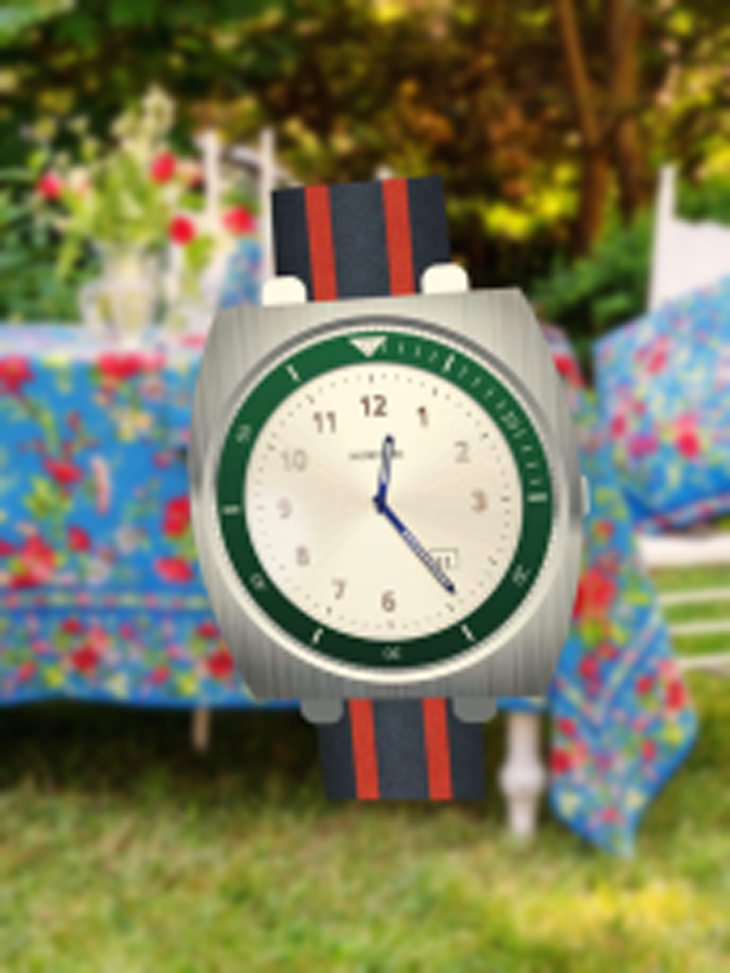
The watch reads h=12 m=24
